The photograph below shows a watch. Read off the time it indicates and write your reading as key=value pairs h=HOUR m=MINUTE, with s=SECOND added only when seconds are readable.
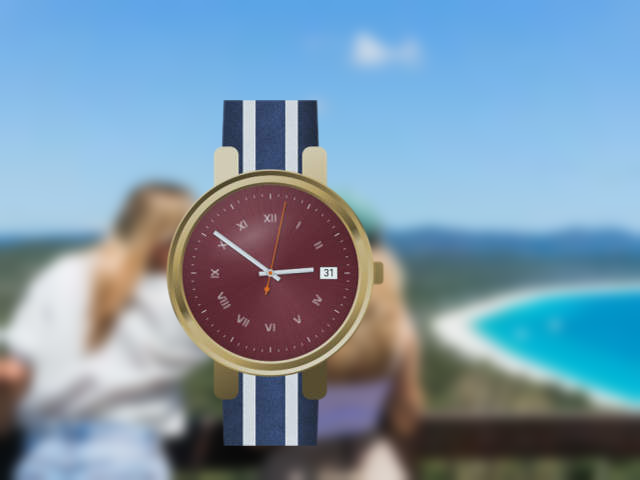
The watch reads h=2 m=51 s=2
